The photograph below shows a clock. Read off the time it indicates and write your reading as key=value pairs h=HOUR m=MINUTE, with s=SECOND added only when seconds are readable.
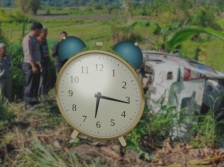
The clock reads h=6 m=16
